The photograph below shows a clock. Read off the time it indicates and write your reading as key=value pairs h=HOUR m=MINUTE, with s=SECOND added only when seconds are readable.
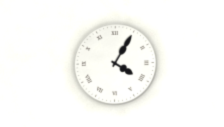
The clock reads h=4 m=5
